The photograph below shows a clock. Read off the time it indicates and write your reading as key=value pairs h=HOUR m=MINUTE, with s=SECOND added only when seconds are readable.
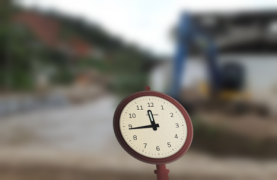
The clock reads h=11 m=44
